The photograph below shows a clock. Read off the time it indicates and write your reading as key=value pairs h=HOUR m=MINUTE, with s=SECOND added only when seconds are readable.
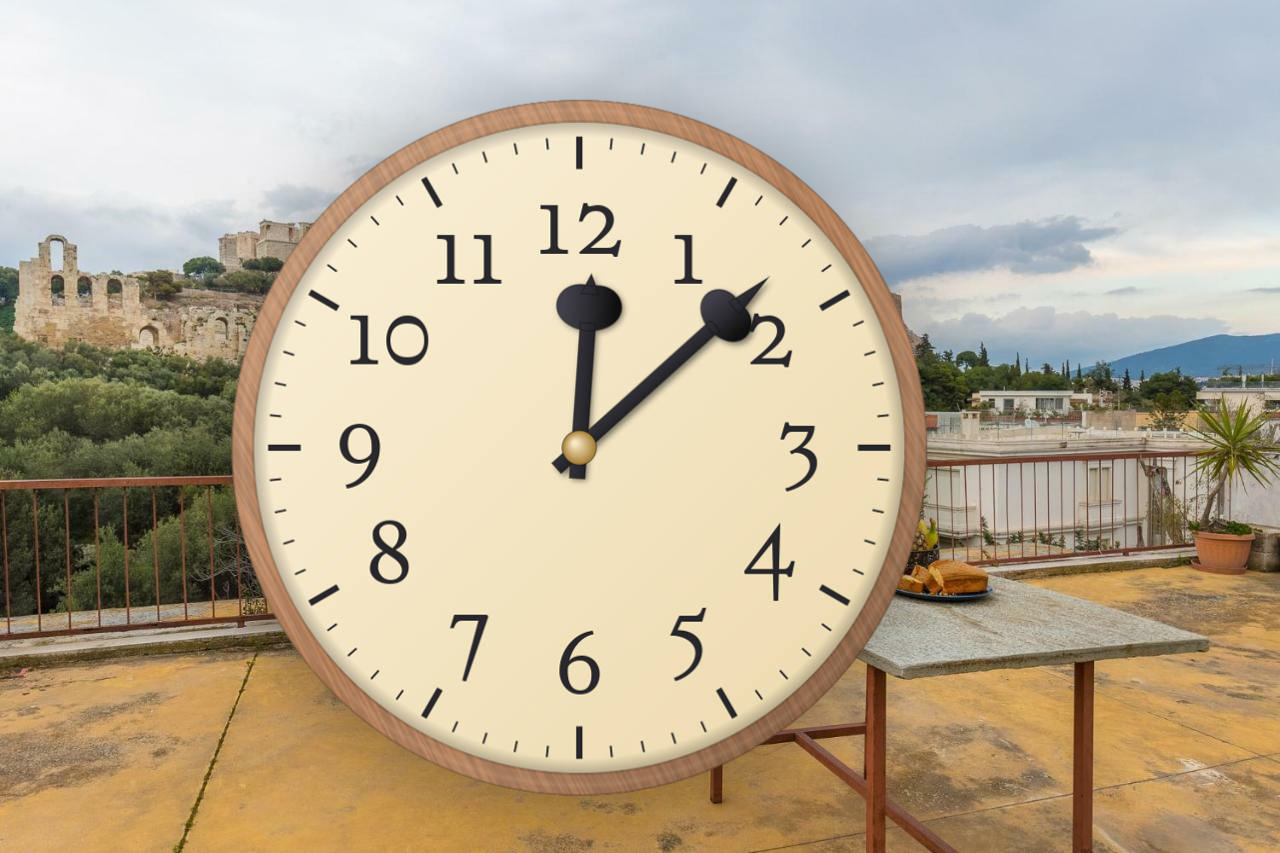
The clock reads h=12 m=8
